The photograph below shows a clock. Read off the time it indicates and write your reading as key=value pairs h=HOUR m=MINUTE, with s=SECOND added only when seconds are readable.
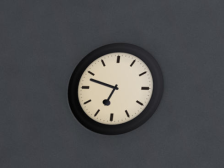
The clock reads h=6 m=48
